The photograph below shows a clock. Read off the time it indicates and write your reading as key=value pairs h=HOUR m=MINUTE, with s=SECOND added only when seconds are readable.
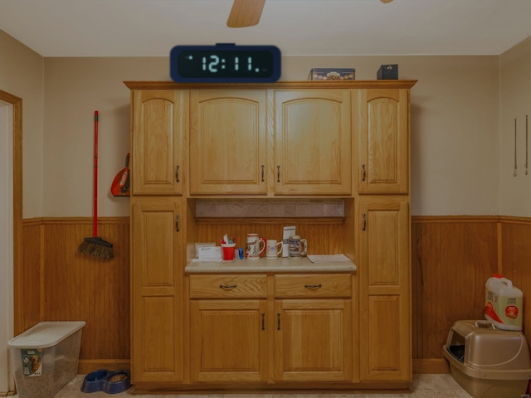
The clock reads h=12 m=11
